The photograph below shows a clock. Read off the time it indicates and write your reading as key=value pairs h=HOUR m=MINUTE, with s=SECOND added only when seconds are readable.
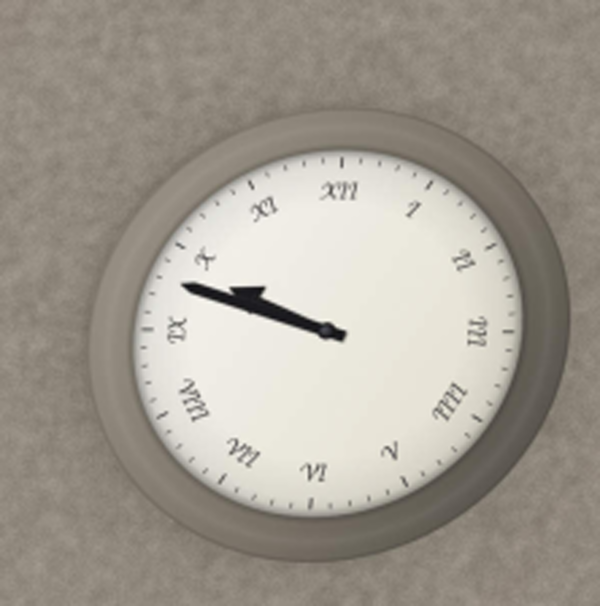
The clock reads h=9 m=48
